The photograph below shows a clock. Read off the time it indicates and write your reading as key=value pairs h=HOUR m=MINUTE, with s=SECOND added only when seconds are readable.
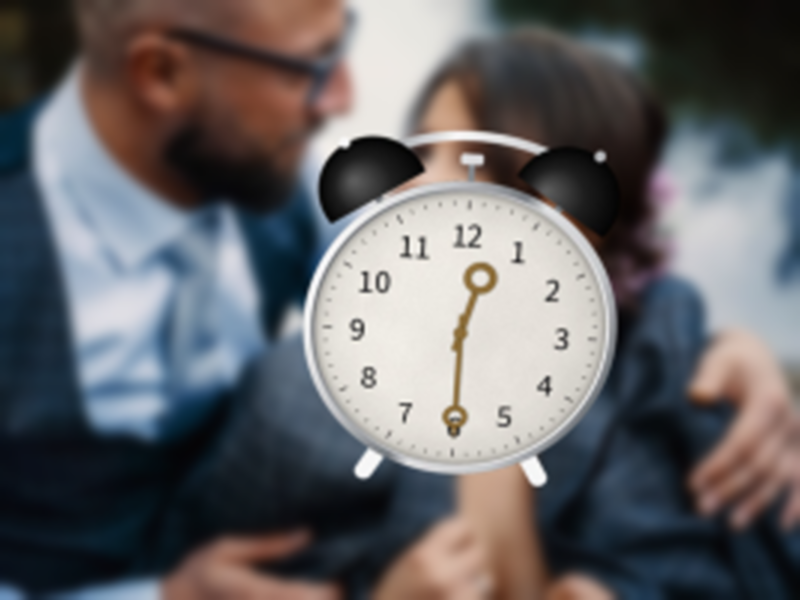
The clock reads h=12 m=30
